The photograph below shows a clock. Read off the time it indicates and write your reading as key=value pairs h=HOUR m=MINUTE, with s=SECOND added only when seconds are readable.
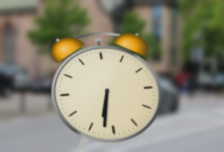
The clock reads h=6 m=32
